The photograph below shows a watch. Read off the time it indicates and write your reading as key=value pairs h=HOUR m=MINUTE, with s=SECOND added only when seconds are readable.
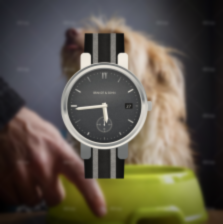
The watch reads h=5 m=44
